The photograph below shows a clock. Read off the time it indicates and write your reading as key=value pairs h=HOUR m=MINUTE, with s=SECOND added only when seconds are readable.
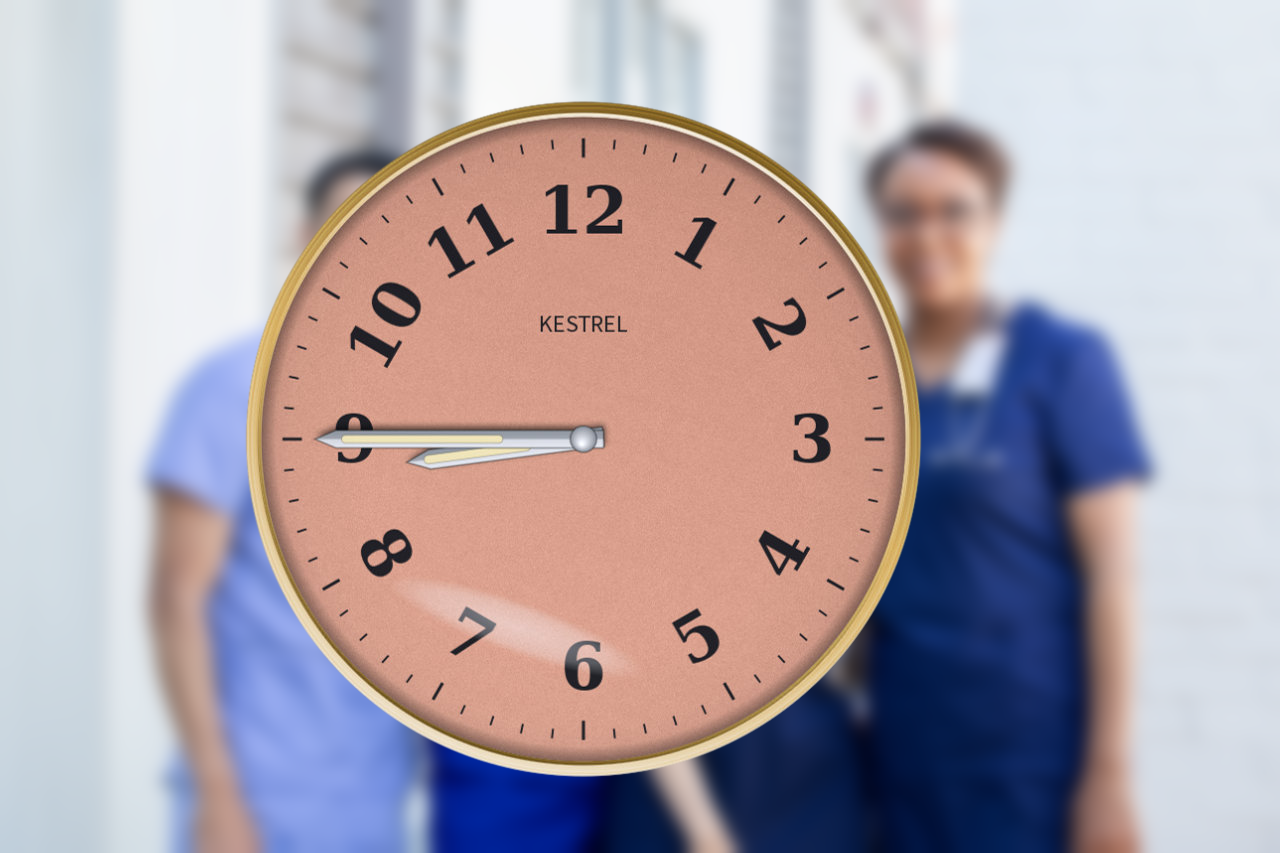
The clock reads h=8 m=45
